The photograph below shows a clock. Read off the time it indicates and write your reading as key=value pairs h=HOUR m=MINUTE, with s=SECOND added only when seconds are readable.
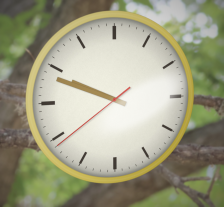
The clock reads h=9 m=48 s=39
